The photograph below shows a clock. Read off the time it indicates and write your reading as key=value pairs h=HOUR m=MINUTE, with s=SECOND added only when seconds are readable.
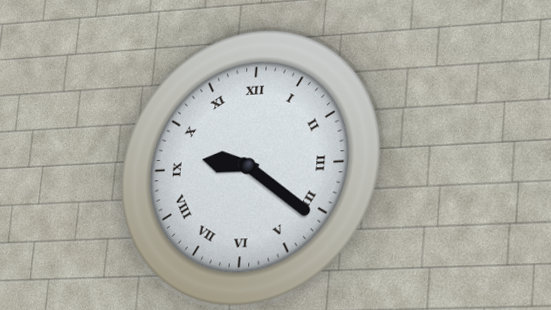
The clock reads h=9 m=21
